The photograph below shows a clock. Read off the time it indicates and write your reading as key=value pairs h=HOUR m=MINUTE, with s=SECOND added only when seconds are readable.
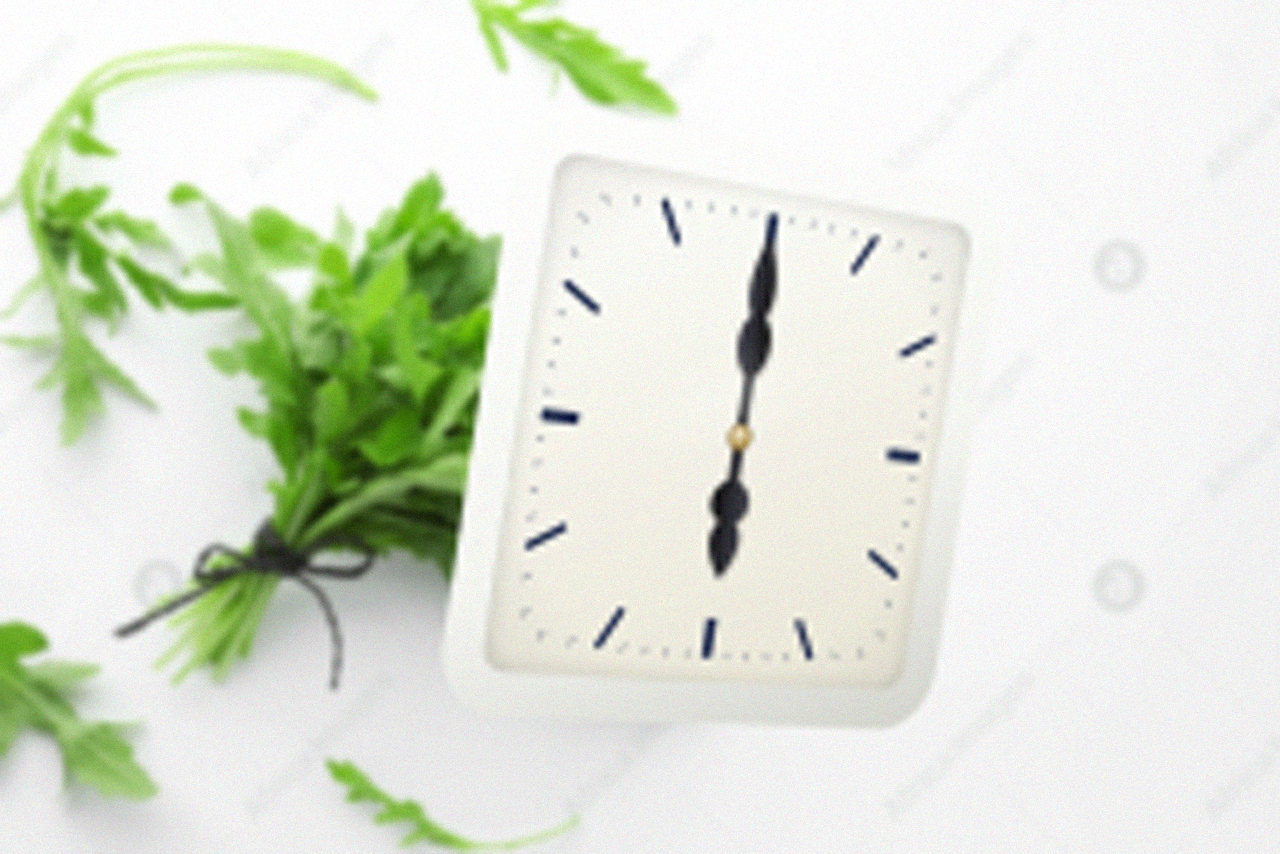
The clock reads h=6 m=0
